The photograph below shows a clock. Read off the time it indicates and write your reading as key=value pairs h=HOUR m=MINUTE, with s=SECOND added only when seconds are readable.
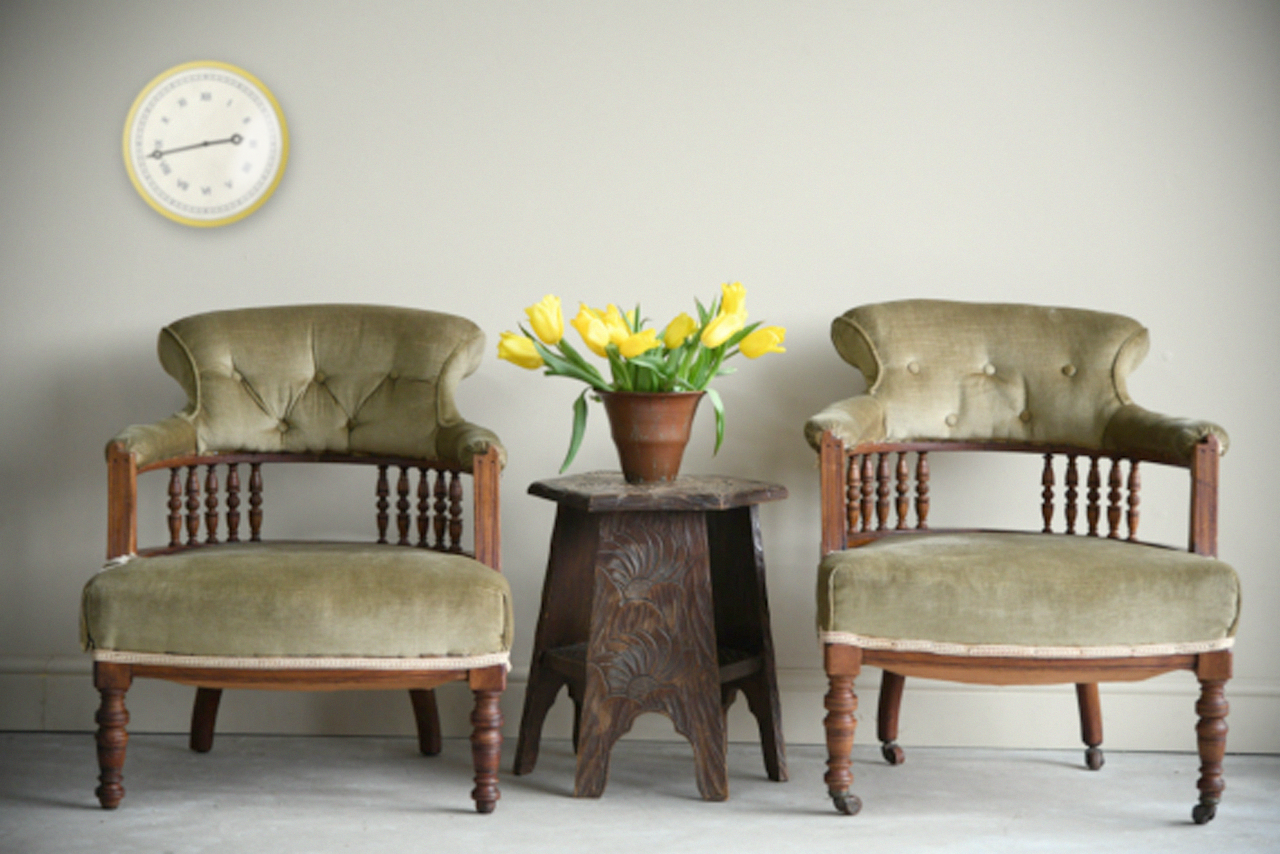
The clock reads h=2 m=43
